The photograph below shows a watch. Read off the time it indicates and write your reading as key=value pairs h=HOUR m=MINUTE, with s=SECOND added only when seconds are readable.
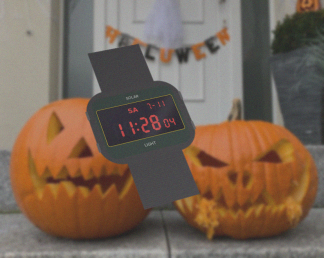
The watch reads h=11 m=28 s=4
